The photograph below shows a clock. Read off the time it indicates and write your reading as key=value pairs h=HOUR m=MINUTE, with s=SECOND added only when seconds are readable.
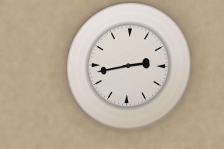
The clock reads h=2 m=43
